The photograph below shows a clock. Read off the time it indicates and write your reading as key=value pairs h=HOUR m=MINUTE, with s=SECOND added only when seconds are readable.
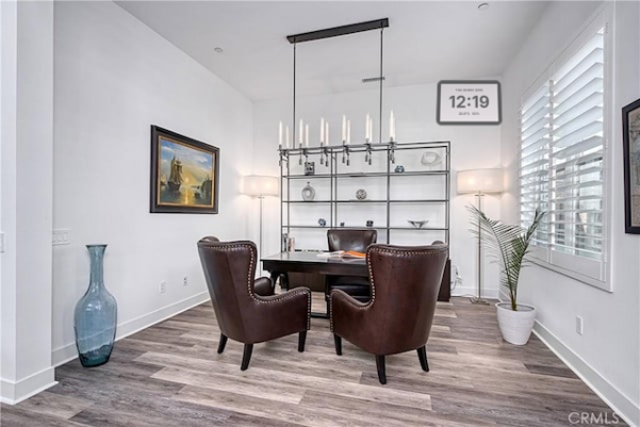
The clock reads h=12 m=19
